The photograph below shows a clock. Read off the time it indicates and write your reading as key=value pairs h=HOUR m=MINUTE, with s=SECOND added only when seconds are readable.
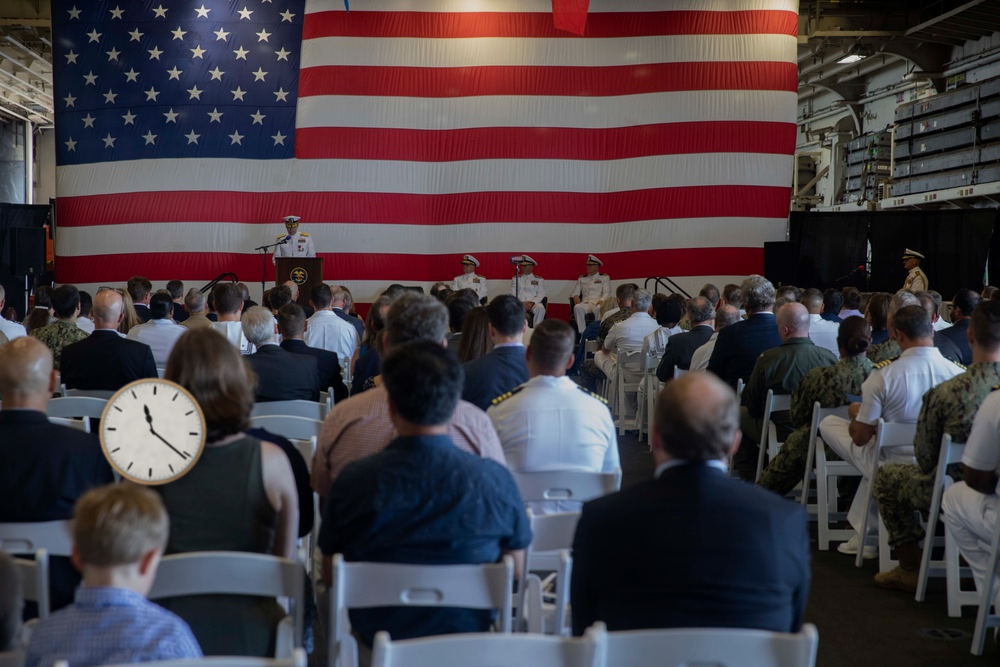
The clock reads h=11 m=21
